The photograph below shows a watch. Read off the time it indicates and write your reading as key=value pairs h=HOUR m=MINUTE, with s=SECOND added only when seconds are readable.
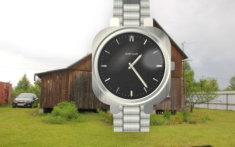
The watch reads h=1 m=24
